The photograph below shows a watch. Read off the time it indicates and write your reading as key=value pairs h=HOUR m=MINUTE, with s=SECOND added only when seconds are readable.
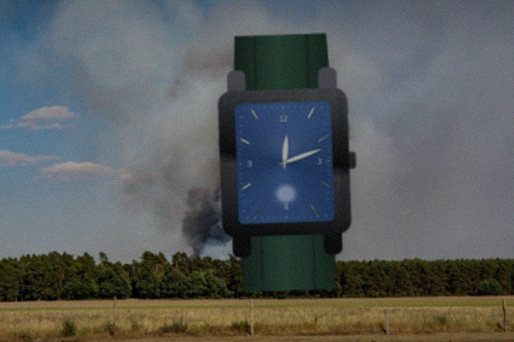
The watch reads h=12 m=12
